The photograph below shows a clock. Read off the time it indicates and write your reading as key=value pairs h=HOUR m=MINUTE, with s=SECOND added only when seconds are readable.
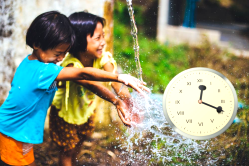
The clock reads h=12 m=19
